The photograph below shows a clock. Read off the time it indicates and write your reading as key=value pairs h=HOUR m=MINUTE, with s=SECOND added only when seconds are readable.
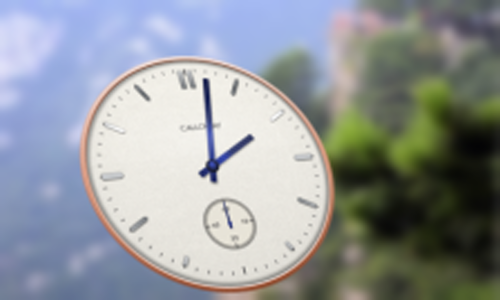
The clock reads h=2 m=2
